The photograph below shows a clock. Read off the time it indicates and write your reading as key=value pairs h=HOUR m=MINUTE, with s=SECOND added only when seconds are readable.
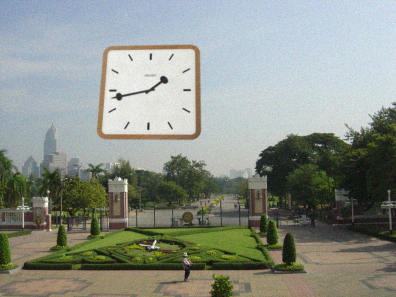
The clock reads h=1 m=43
